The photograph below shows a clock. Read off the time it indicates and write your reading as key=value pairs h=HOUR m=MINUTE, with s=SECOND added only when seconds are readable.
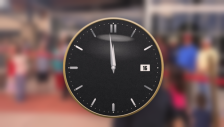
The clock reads h=11 m=59
